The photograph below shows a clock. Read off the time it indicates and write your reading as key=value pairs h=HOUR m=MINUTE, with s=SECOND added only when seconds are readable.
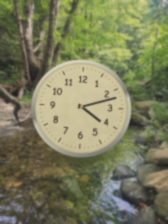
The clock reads h=4 m=12
